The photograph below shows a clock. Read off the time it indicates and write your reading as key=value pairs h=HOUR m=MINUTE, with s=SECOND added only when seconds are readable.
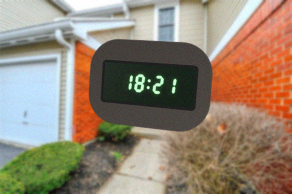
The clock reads h=18 m=21
